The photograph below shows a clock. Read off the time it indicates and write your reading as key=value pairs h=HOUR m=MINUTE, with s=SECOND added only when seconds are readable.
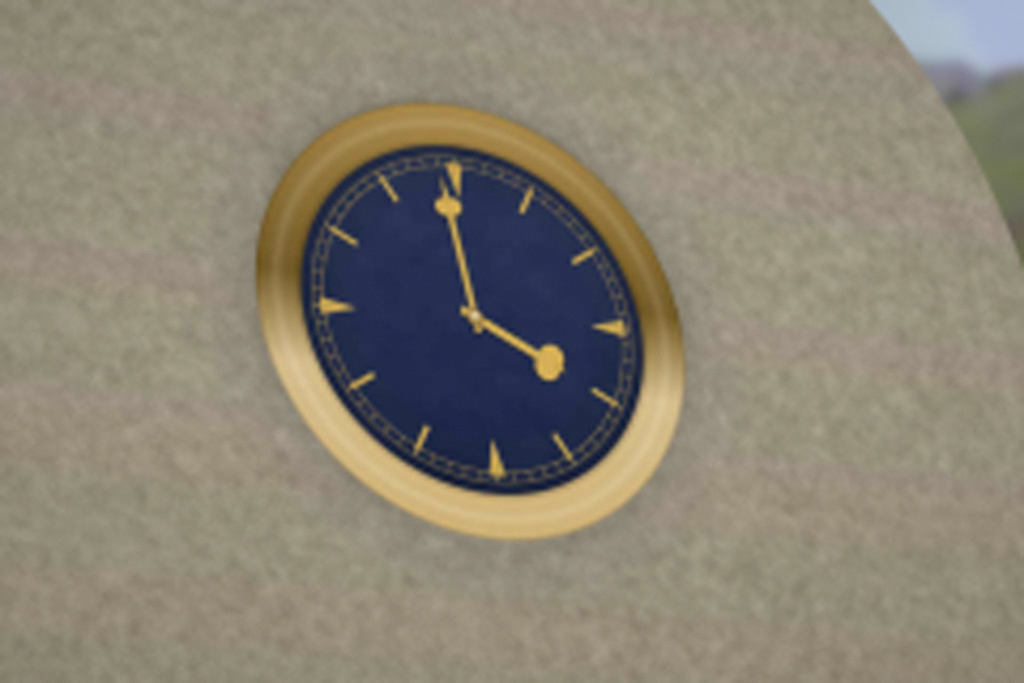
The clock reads h=3 m=59
